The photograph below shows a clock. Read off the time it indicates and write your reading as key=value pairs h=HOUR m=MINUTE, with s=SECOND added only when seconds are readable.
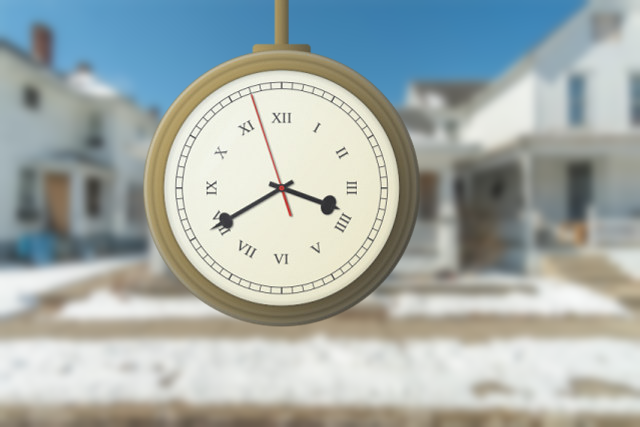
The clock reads h=3 m=39 s=57
